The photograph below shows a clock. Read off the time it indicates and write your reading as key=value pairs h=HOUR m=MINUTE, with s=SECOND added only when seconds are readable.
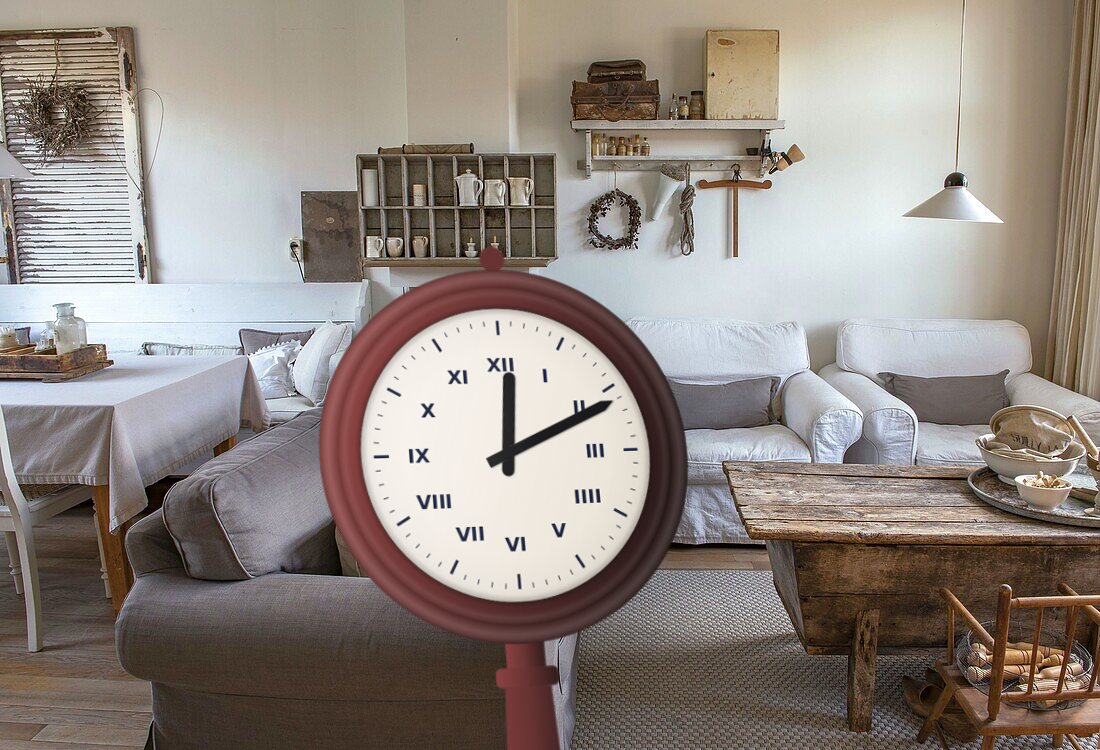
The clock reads h=12 m=11
